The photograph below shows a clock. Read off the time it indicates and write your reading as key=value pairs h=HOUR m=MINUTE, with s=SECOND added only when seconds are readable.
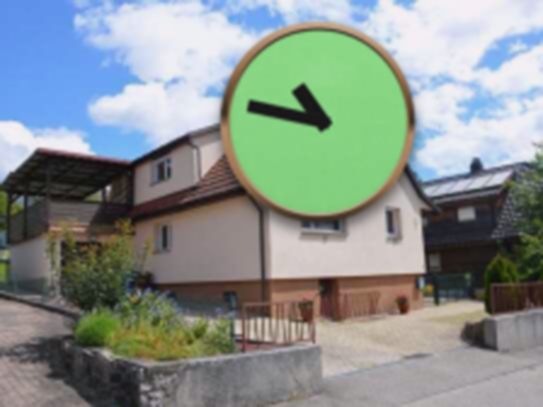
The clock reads h=10 m=47
